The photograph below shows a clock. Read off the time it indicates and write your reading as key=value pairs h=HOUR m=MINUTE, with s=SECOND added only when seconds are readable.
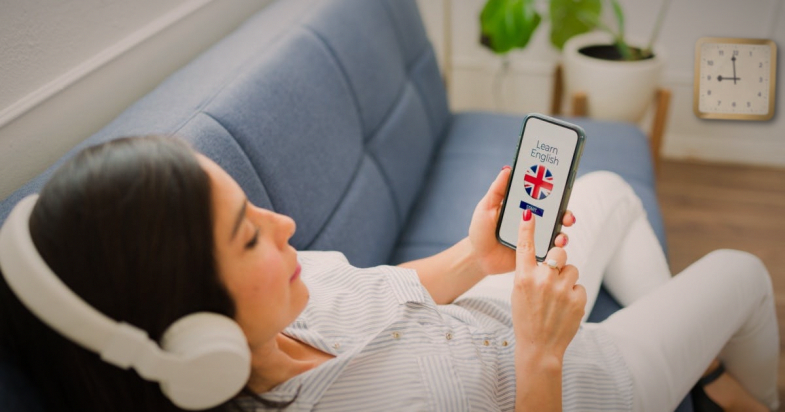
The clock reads h=8 m=59
